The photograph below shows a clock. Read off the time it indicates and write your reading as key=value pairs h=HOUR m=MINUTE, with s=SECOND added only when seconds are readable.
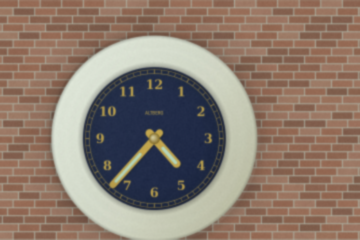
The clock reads h=4 m=37
